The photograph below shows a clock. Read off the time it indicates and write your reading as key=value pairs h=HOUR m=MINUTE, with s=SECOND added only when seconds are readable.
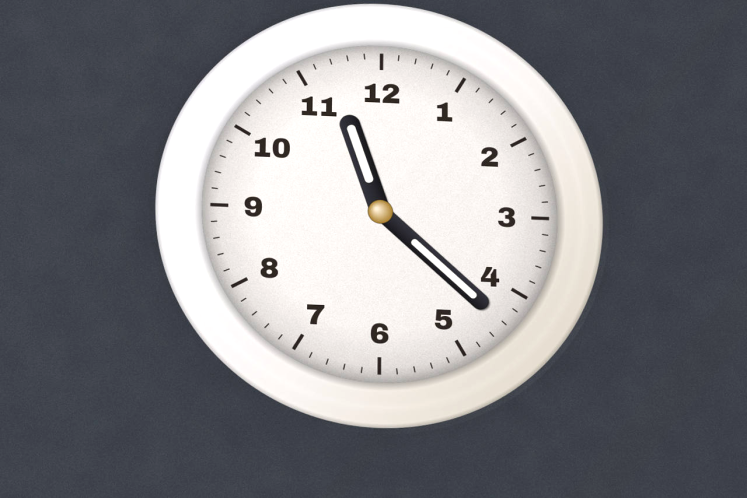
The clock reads h=11 m=22
